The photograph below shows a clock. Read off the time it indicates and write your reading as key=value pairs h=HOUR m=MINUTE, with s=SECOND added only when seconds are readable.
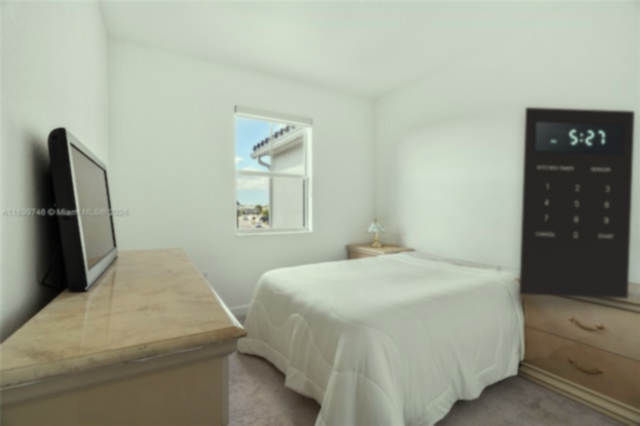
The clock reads h=5 m=27
